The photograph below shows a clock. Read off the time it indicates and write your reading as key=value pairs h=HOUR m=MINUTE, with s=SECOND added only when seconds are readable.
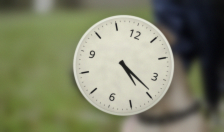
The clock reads h=4 m=19
